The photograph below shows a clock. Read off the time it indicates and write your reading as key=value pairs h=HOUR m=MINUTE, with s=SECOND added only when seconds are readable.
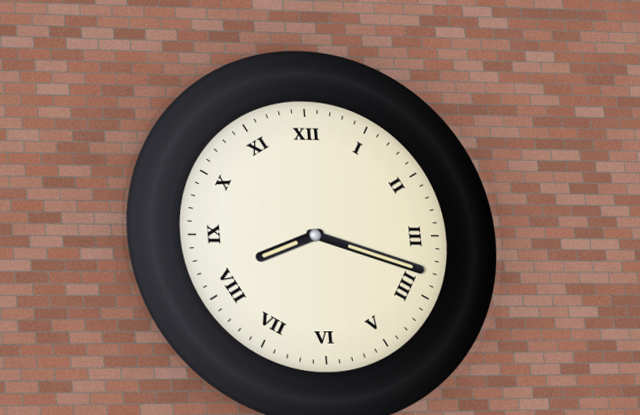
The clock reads h=8 m=18
